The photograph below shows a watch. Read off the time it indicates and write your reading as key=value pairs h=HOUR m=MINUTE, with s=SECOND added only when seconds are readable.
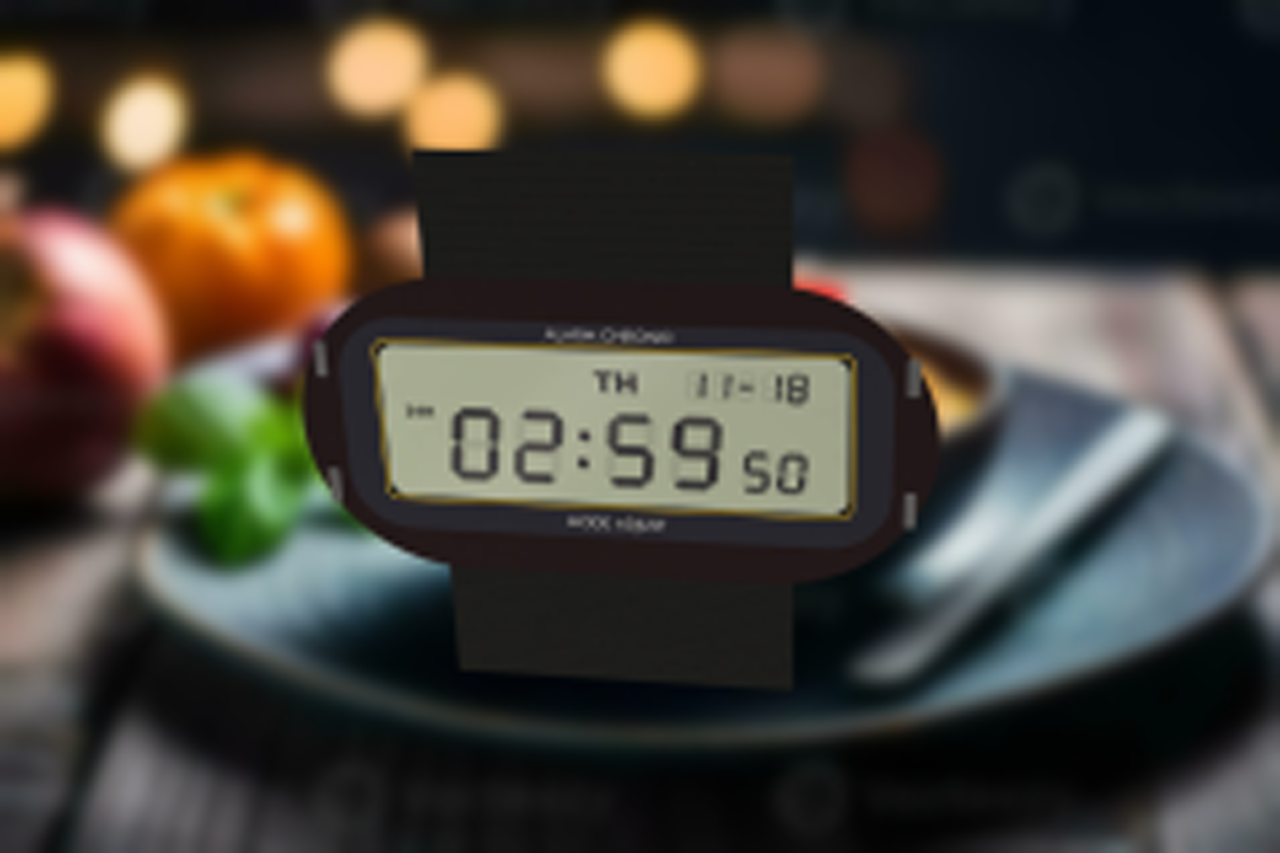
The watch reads h=2 m=59 s=50
